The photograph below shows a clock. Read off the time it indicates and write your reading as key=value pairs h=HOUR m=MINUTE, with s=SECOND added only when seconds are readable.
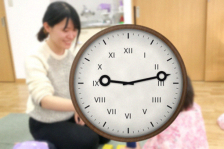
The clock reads h=9 m=13
